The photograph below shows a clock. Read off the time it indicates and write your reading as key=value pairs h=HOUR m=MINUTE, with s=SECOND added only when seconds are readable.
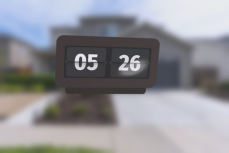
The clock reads h=5 m=26
